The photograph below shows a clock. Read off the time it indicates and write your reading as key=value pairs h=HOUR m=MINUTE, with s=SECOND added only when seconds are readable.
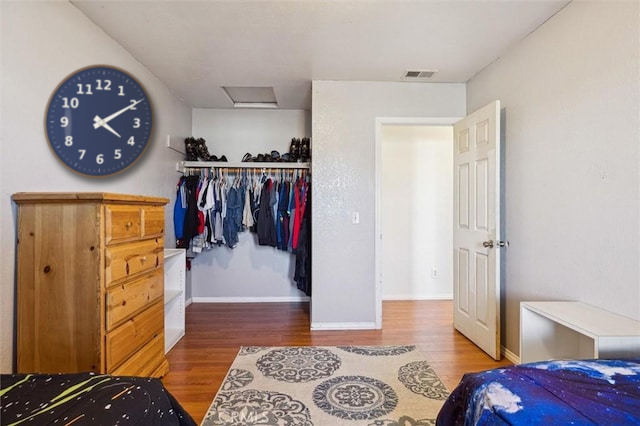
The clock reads h=4 m=10
